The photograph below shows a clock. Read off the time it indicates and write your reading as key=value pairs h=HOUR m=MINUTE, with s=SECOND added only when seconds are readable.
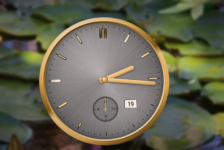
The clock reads h=2 m=16
